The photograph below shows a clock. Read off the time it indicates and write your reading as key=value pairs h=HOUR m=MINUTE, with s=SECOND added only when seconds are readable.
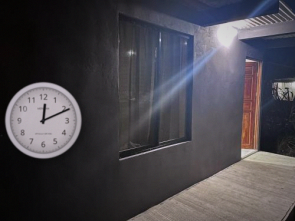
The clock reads h=12 m=11
